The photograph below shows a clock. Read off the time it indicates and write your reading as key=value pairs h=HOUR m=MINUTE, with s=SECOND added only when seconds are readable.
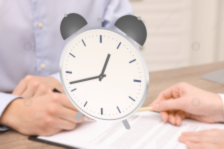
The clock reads h=12 m=42
